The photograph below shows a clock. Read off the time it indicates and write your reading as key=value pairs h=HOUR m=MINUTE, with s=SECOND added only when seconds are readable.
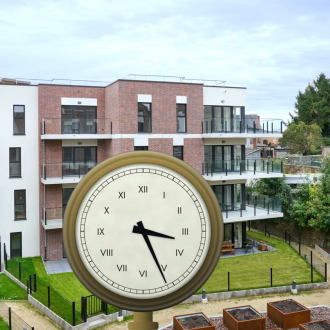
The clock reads h=3 m=26
